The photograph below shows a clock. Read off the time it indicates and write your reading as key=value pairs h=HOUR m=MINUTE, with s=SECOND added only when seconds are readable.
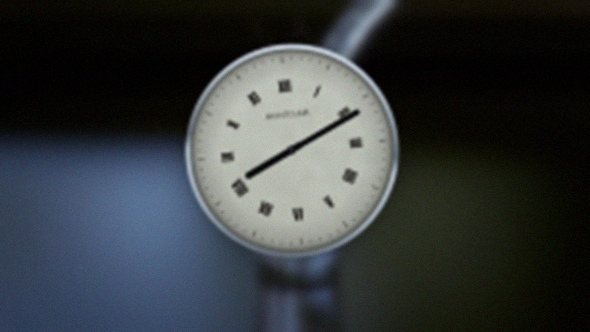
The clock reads h=8 m=11
